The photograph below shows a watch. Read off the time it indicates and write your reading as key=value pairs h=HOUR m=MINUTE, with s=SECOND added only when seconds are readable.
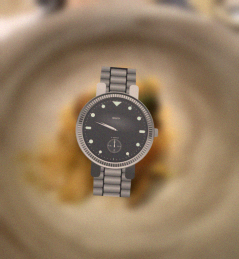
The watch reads h=9 m=48
